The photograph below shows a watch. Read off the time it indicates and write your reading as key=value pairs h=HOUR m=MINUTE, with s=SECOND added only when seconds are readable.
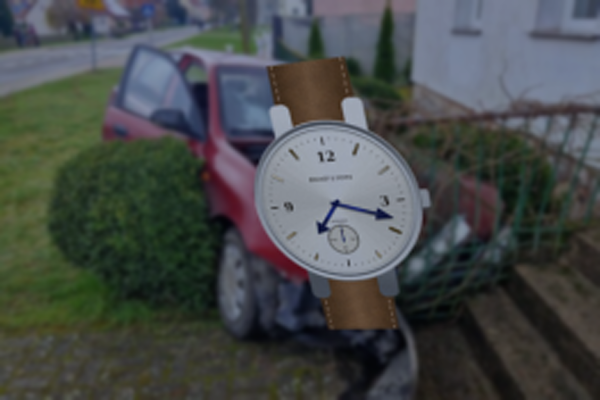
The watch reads h=7 m=18
